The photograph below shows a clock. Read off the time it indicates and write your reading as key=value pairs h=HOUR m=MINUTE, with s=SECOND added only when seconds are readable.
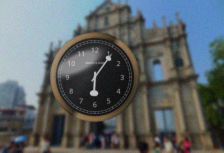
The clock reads h=6 m=6
